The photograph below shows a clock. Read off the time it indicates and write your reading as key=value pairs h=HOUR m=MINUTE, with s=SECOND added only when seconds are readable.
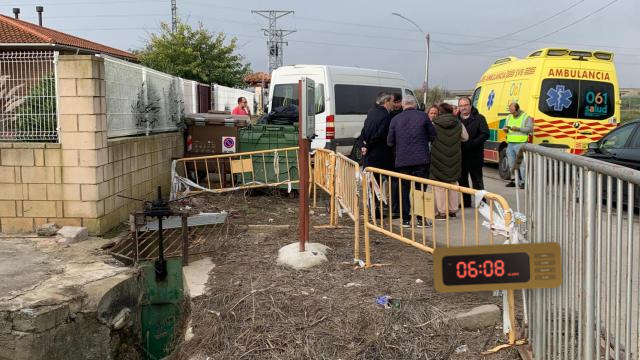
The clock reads h=6 m=8
